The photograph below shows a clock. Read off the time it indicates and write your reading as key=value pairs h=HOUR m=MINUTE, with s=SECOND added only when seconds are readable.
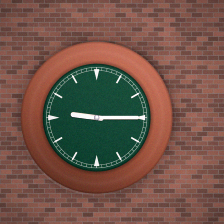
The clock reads h=9 m=15
